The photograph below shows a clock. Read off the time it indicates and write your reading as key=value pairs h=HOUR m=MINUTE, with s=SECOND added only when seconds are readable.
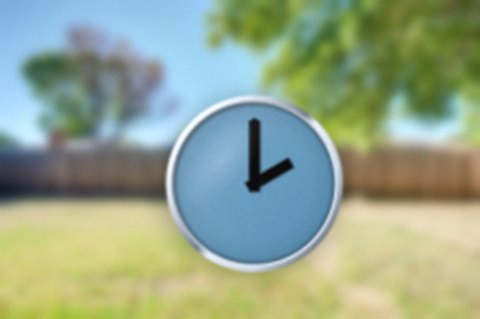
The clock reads h=2 m=0
